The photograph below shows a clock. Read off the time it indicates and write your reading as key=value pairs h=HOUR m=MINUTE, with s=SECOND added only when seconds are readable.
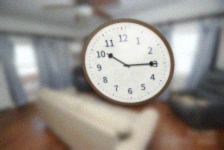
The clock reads h=10 m=15
